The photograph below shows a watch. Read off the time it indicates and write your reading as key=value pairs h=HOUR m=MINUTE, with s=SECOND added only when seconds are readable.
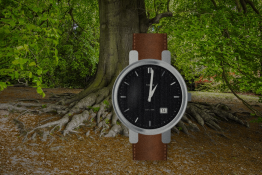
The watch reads h=1 m=1
